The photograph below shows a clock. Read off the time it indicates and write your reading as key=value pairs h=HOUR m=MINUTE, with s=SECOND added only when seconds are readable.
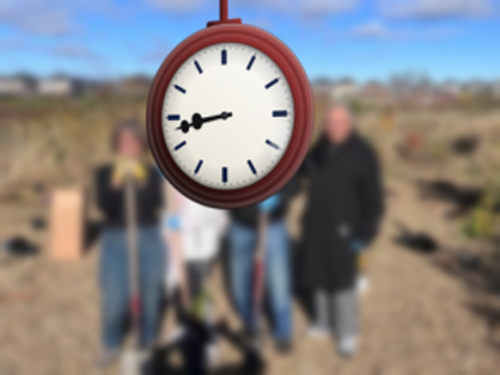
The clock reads h=8 m=43
